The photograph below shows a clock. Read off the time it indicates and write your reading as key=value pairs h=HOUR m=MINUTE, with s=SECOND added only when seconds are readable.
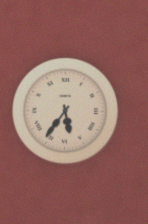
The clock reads h=5 m=36
